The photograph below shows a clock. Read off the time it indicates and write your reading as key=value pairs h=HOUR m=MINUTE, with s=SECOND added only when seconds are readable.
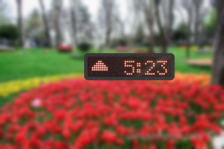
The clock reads h=5 m=23
